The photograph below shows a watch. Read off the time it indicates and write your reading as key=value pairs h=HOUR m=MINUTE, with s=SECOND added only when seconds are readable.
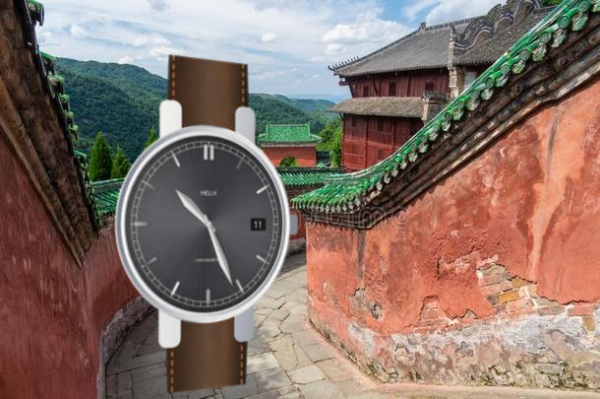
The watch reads h=10 m=26
